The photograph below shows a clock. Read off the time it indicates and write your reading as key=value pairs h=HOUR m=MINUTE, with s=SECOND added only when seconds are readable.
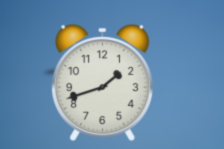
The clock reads h=1 m=42
